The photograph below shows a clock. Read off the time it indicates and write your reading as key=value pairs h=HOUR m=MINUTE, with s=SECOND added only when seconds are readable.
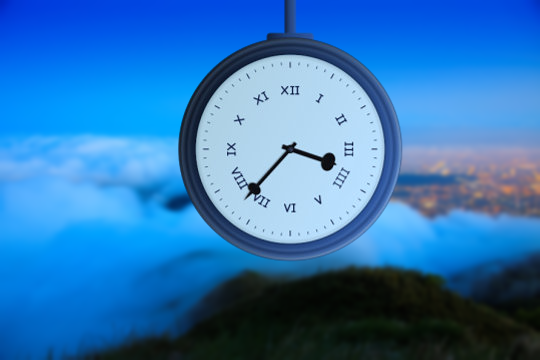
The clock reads h=3 m=37
